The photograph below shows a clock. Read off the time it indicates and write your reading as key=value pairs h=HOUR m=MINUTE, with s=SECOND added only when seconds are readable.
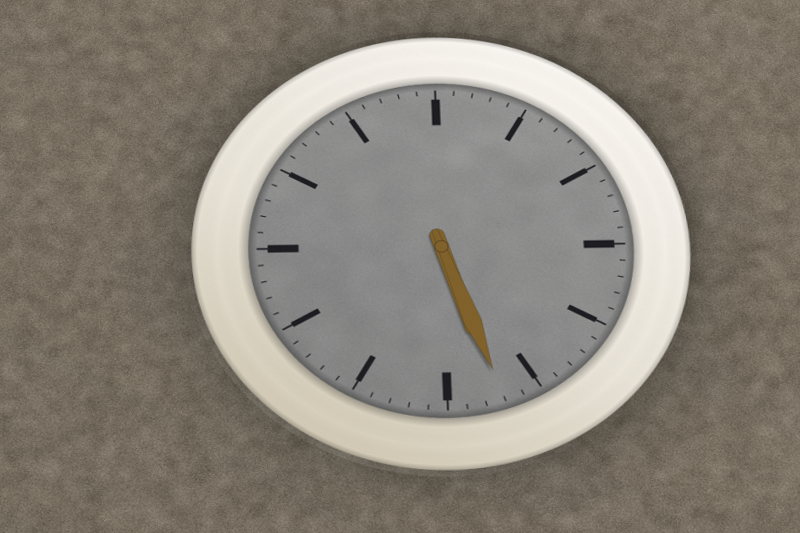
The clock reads h=5 m=27
